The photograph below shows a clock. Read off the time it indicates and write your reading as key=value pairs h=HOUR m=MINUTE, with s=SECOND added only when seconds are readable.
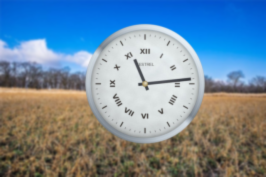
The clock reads h=11 m=14
